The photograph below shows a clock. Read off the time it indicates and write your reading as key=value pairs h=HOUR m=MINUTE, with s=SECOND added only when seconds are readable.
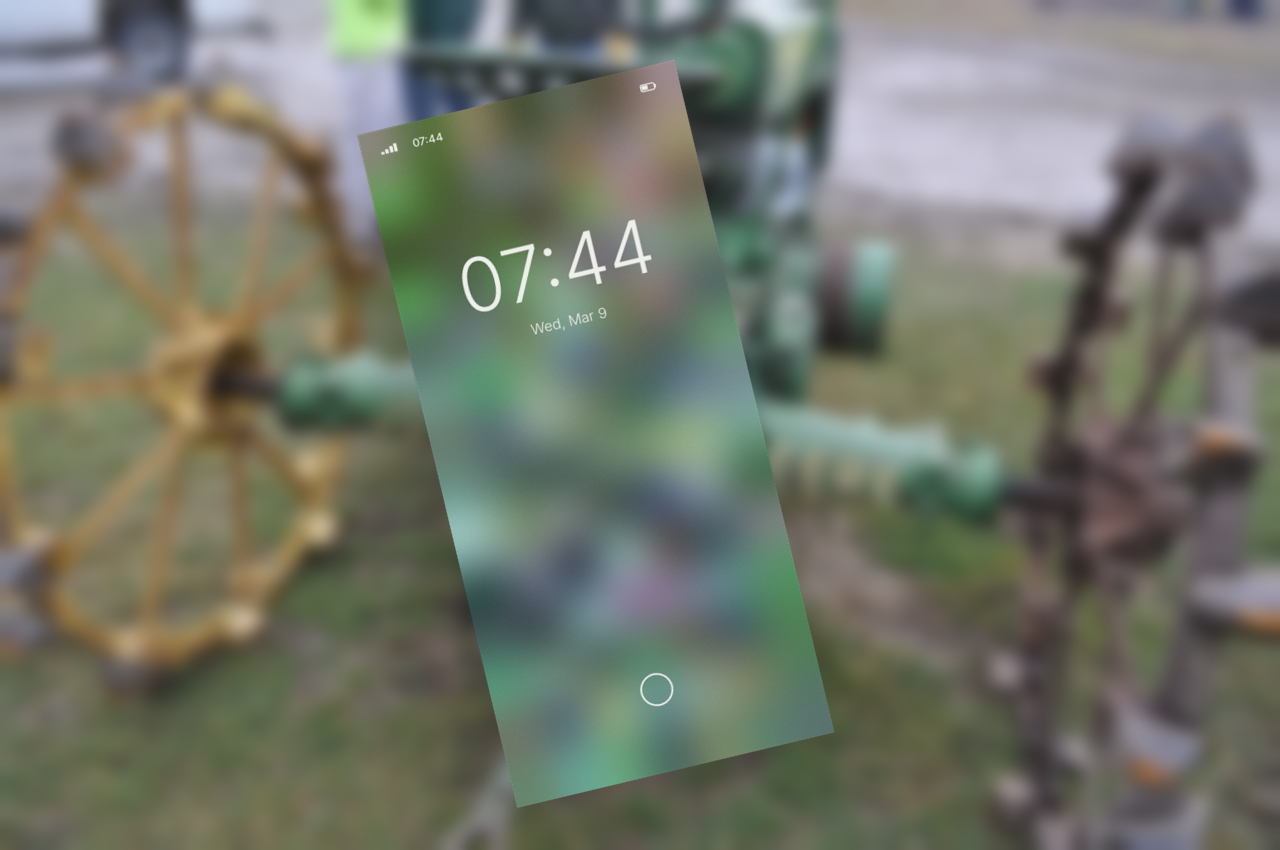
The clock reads h=7 m=44
